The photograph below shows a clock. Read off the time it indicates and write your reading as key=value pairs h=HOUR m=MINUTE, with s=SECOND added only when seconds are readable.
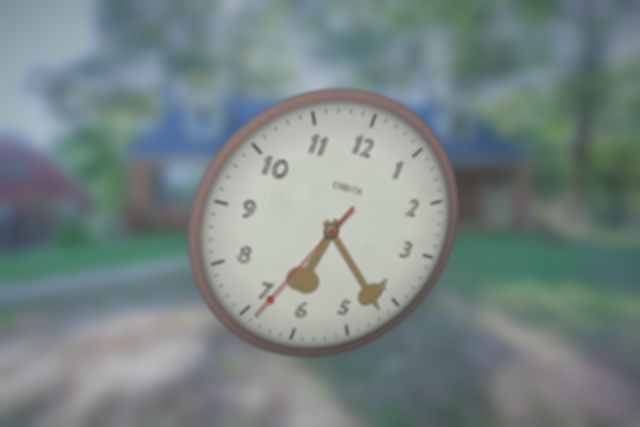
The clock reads h=6 m=21 s=34
